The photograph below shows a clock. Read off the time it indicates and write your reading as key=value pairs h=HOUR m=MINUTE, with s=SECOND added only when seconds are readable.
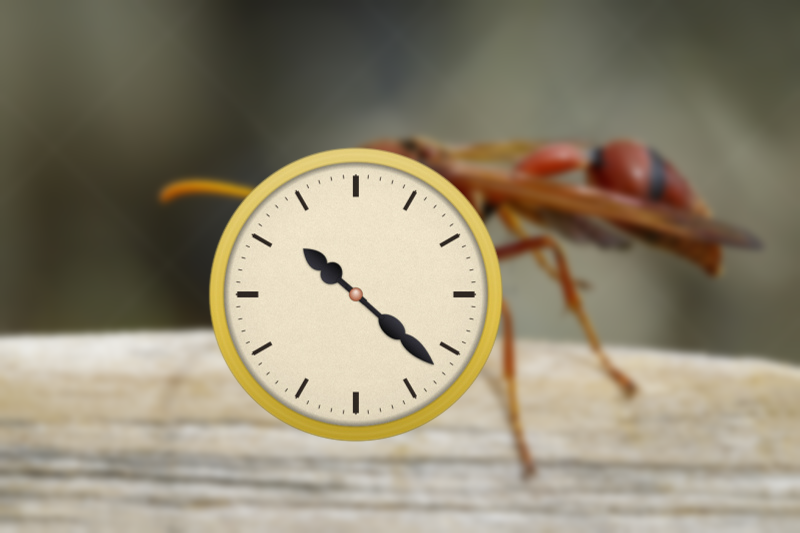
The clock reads h=10 m=22
